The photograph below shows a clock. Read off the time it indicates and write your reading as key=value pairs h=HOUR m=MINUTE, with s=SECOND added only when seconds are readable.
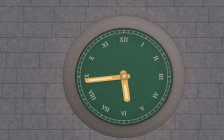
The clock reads h=5 m=44
